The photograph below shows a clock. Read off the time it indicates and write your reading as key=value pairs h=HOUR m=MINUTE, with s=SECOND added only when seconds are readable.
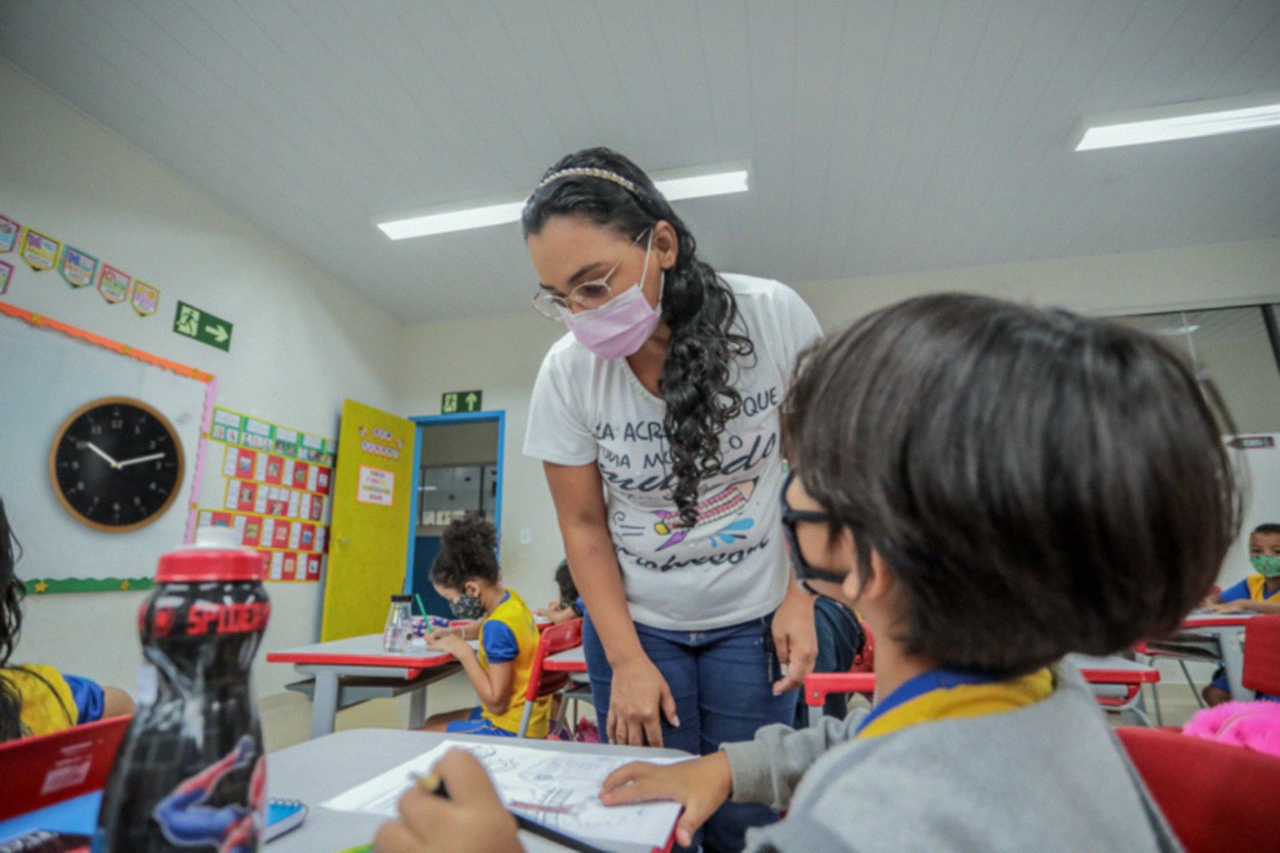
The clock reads h=10 m=13
